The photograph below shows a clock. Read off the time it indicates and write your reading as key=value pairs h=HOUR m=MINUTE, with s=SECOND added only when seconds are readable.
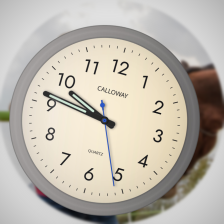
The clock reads h=9 m=46 s=26
